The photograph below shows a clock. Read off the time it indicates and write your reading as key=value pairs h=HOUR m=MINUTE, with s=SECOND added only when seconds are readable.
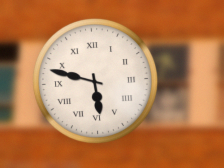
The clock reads h=5 m=48
